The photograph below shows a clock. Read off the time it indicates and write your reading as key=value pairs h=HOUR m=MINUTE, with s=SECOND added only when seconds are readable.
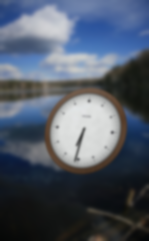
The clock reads h=6 m=31
